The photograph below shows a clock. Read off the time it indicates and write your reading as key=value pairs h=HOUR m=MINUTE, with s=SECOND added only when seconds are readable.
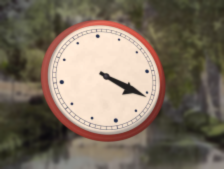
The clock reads h=4 m=21
